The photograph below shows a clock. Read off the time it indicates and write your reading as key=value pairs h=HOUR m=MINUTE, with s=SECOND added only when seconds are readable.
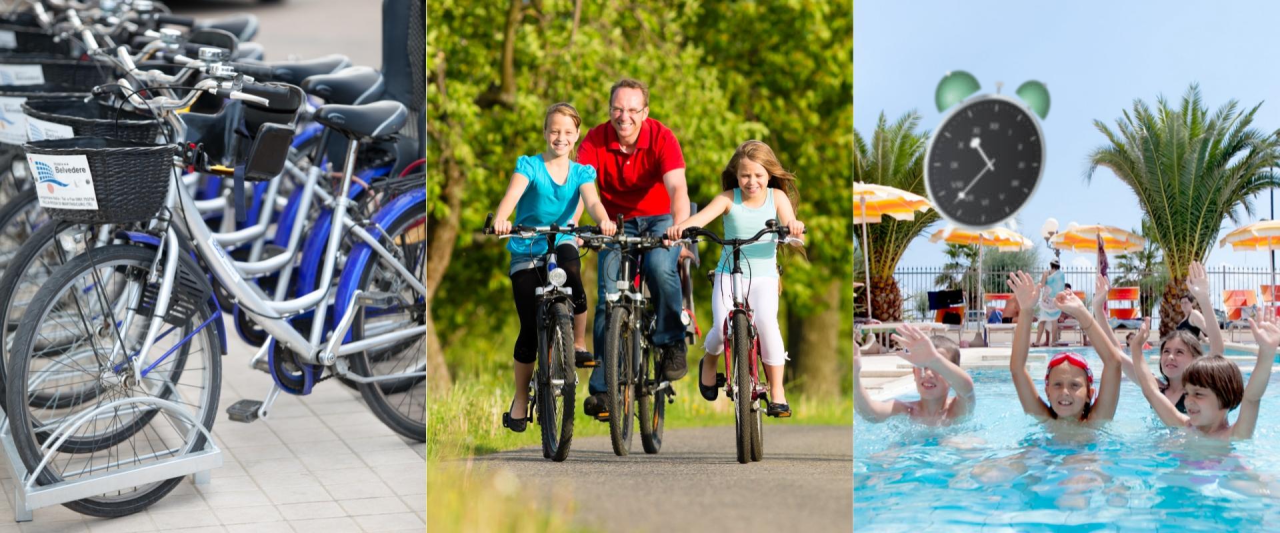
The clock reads h=10 m=37
